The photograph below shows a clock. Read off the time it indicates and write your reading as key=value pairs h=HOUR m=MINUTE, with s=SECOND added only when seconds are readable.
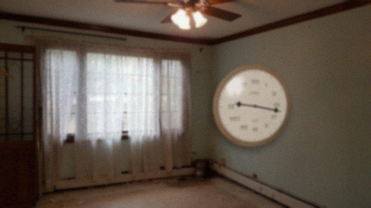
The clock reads h=9 m=17
